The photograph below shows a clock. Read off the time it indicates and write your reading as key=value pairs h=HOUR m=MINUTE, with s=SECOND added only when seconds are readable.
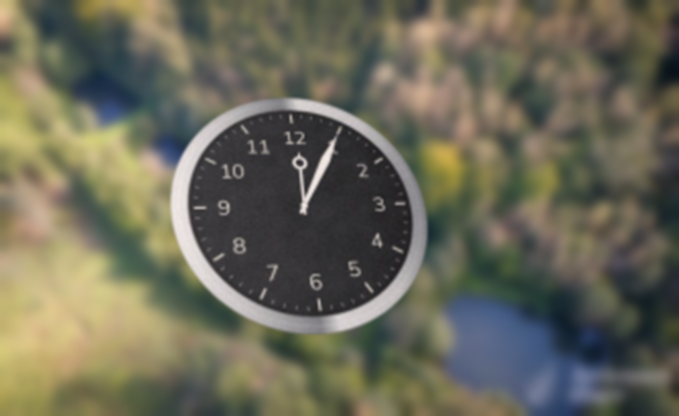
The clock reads h=12 m=5
